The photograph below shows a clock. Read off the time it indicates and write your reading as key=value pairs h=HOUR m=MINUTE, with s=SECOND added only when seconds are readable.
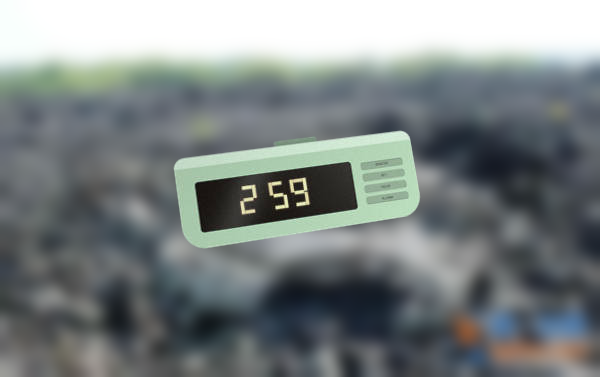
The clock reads h=2 m=59
